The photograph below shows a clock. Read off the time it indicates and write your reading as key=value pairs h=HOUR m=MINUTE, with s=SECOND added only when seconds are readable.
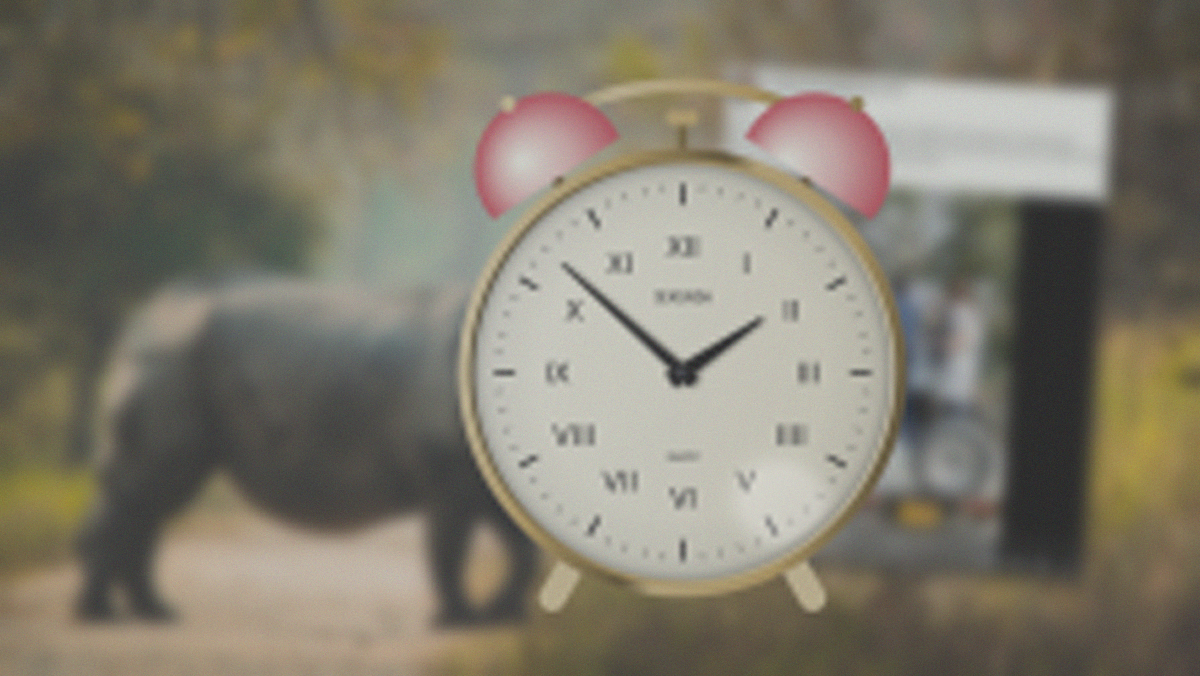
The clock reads h=1 m=52
